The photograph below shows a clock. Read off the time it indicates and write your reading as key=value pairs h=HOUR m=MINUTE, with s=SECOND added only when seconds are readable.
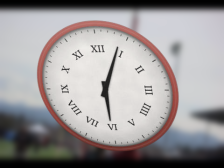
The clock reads h=6 m=4
